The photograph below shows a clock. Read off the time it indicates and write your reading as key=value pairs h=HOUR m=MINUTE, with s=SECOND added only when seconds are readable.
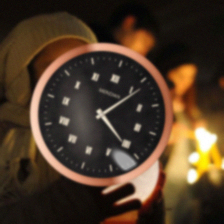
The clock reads h=4 m=6
